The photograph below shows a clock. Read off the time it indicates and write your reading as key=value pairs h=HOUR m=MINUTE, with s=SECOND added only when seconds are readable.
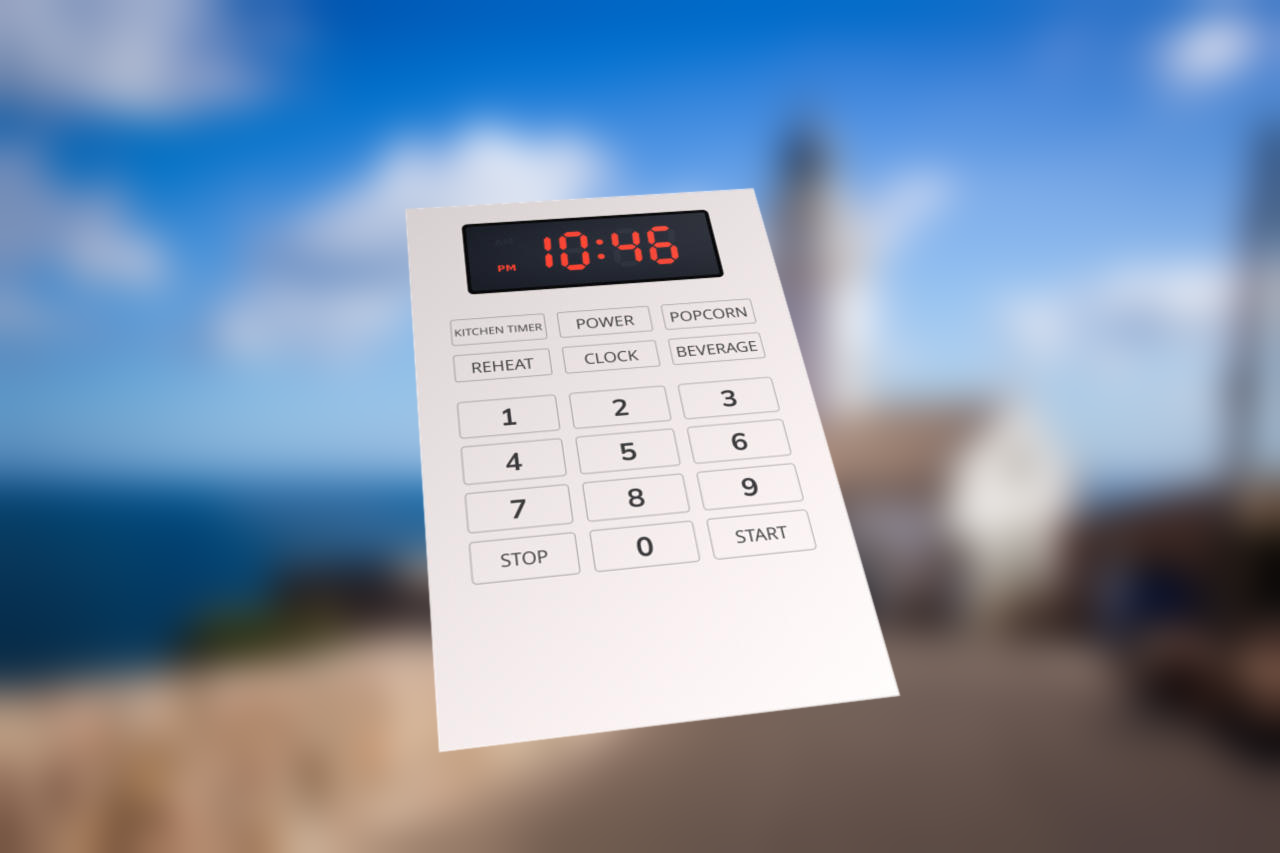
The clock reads h=10 m=46
